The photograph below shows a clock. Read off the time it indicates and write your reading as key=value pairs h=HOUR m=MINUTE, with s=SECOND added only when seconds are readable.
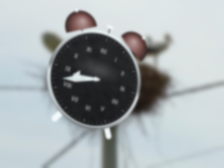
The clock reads h=8 m=42
